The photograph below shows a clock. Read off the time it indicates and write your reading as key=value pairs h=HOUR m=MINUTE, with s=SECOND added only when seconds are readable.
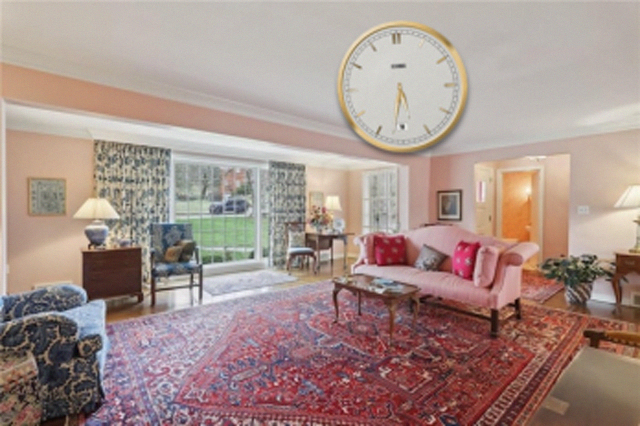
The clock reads h=5 m=32
